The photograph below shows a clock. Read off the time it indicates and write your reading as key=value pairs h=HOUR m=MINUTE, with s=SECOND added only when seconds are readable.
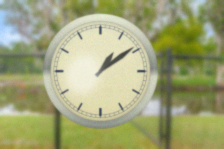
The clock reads h=1 m=9
